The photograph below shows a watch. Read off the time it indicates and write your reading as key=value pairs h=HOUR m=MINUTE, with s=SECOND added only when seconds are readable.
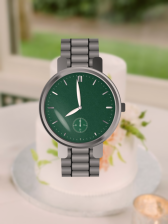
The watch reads h=7 m=59
